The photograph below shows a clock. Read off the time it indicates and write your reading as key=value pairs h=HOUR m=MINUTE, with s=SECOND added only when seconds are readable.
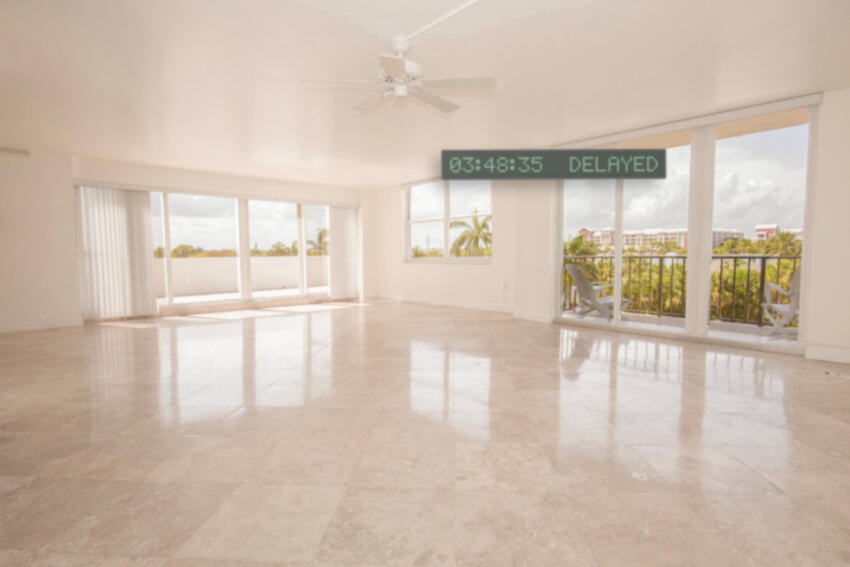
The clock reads h=3 m=48 s=35
